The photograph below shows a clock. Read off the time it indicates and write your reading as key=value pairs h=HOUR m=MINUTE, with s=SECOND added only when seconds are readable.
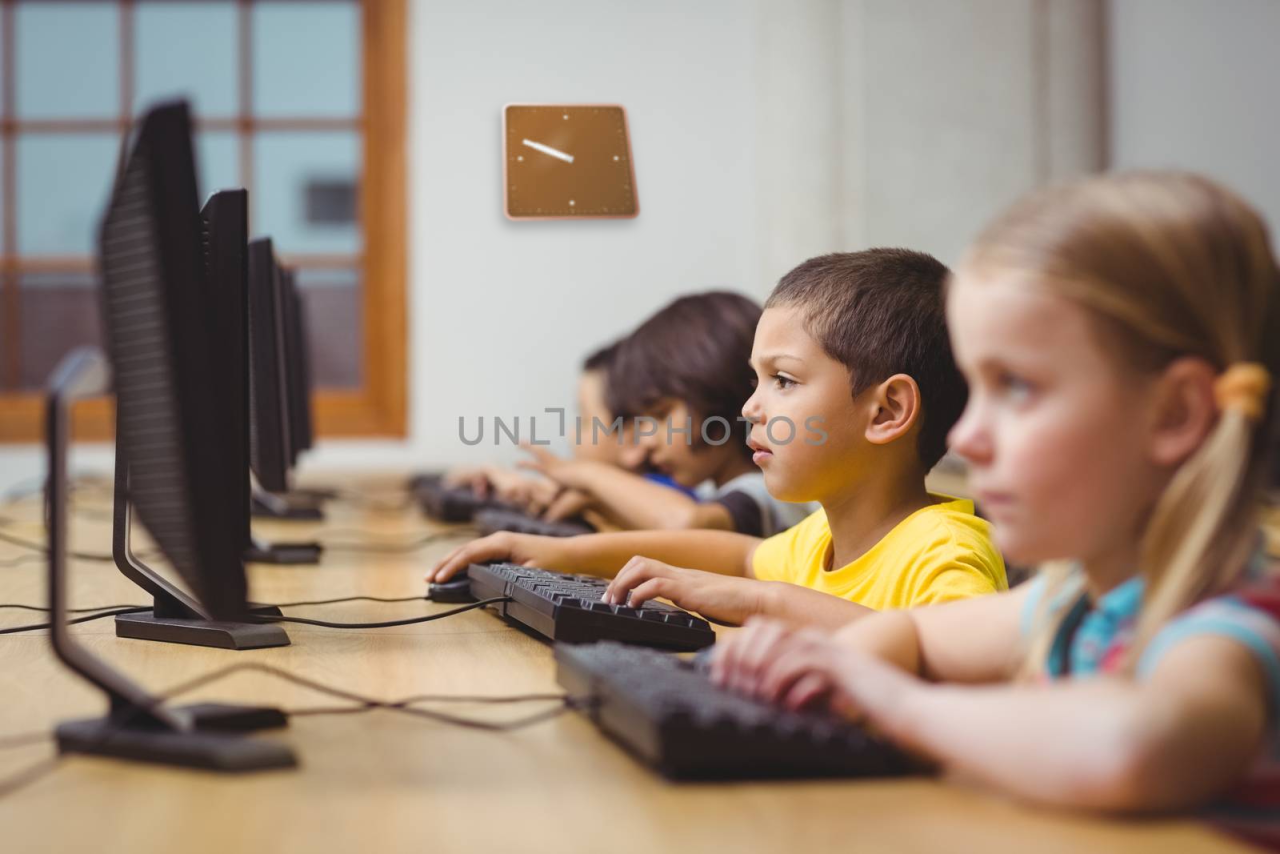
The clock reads h=9 m=49
